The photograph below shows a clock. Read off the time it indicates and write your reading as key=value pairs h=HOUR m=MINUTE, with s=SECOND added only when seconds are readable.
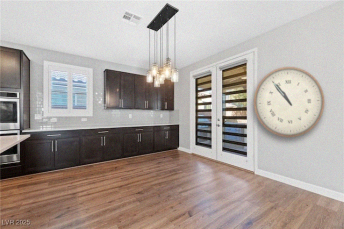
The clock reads h=10 m=54
